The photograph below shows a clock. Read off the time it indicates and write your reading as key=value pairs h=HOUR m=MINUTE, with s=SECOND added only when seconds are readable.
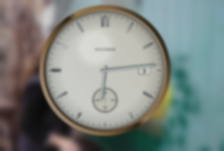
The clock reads h=6 m=14
